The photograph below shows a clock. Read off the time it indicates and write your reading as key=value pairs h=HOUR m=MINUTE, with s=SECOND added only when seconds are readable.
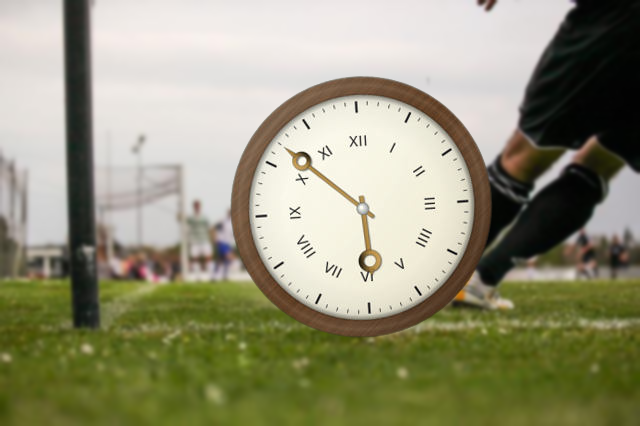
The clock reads h=5 m=52
